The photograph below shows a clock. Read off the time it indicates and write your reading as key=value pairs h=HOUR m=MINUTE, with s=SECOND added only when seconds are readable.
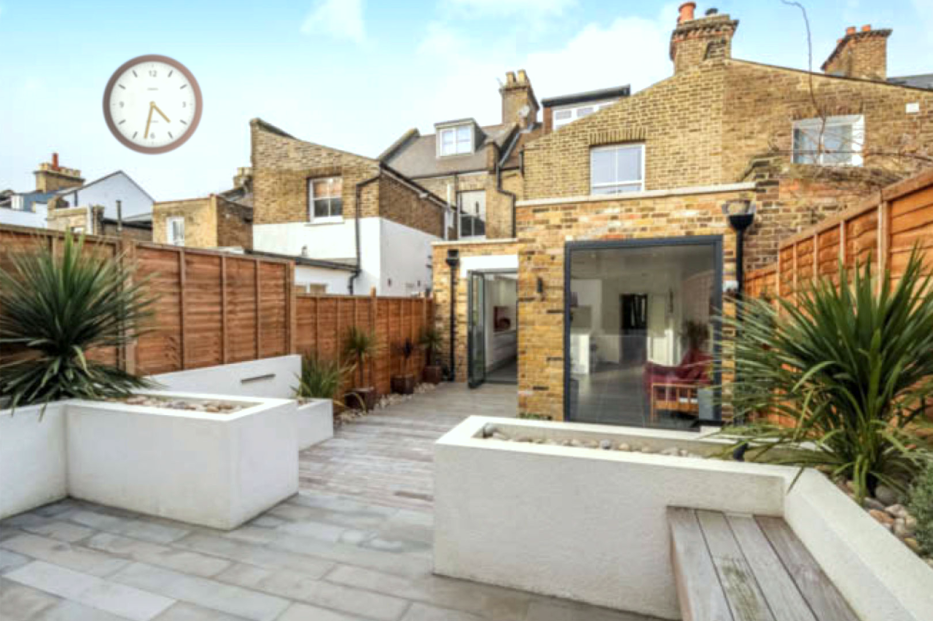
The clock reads h=4 m=32
